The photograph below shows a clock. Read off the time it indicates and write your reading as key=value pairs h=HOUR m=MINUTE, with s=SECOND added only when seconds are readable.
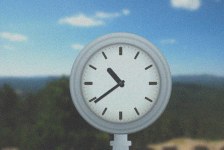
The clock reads h=10 m=39
